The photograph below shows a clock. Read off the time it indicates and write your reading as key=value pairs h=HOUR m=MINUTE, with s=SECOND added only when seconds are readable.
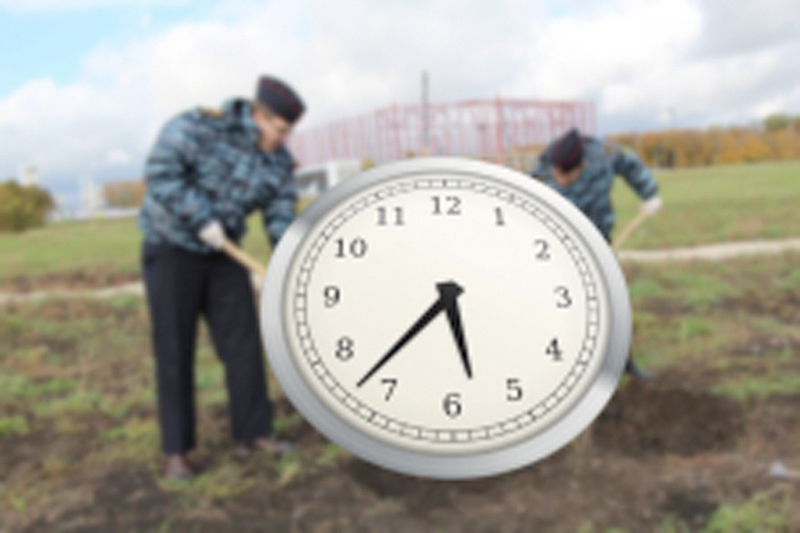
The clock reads h=5 m=37
